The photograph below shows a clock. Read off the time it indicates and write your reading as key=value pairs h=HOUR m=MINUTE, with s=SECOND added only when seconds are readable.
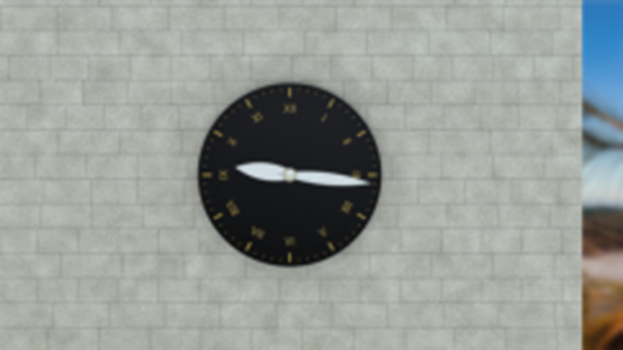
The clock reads h=9 m=16
